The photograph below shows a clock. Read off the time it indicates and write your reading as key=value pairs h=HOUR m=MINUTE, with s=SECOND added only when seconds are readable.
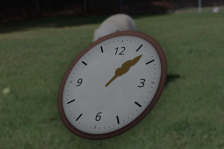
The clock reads h=1 m=7
